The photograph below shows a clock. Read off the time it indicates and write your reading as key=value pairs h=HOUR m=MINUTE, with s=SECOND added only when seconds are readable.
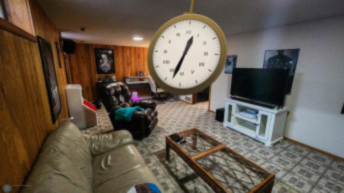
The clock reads h=12 m=33
